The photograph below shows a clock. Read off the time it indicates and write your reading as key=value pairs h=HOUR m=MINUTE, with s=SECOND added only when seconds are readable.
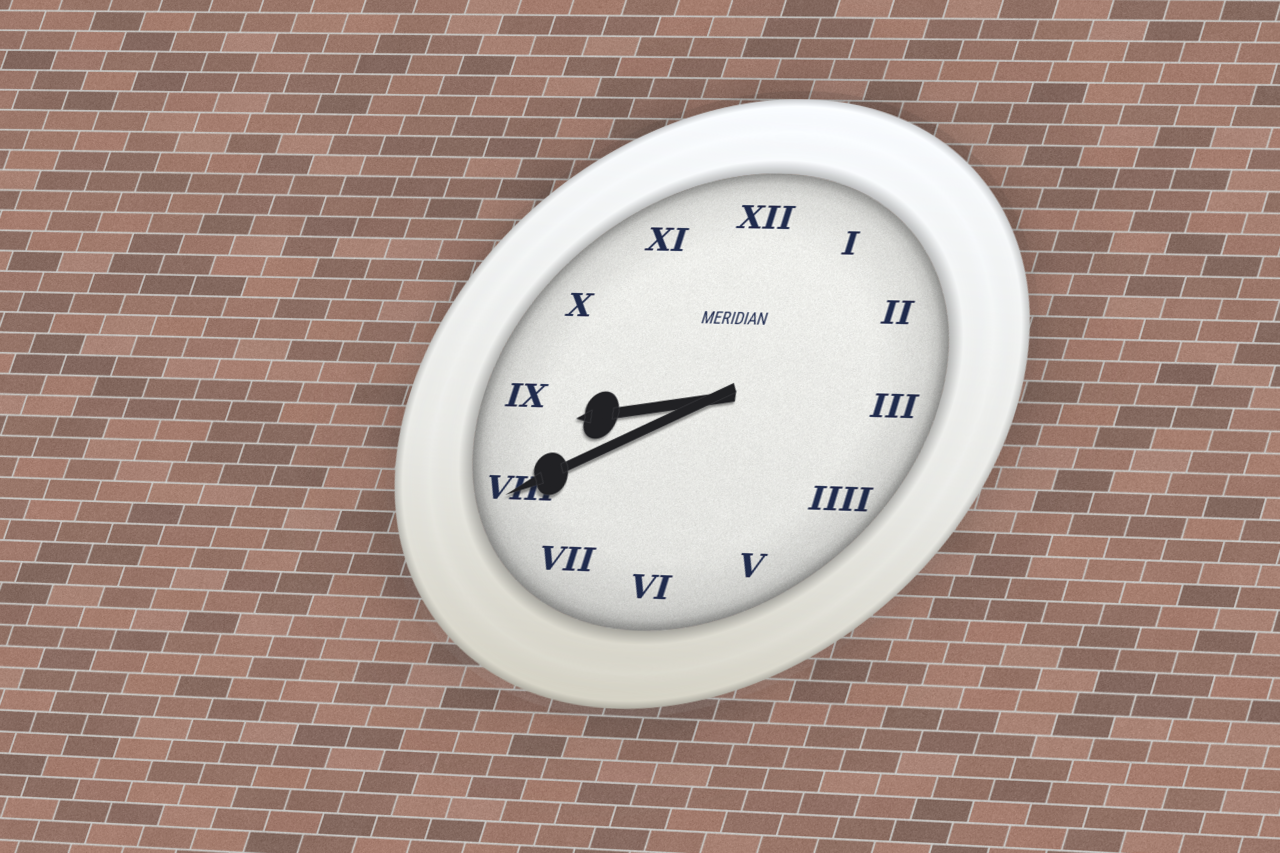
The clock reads h=8 m=40
